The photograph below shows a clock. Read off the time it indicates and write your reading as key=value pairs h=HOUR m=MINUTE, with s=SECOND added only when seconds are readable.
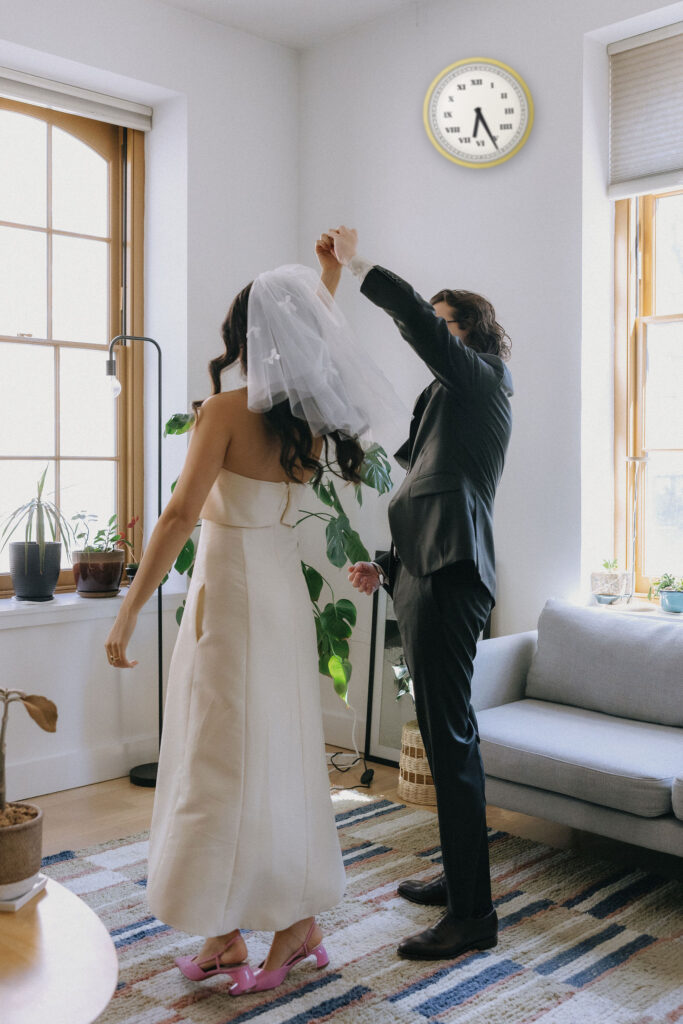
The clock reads h=6 m=26
